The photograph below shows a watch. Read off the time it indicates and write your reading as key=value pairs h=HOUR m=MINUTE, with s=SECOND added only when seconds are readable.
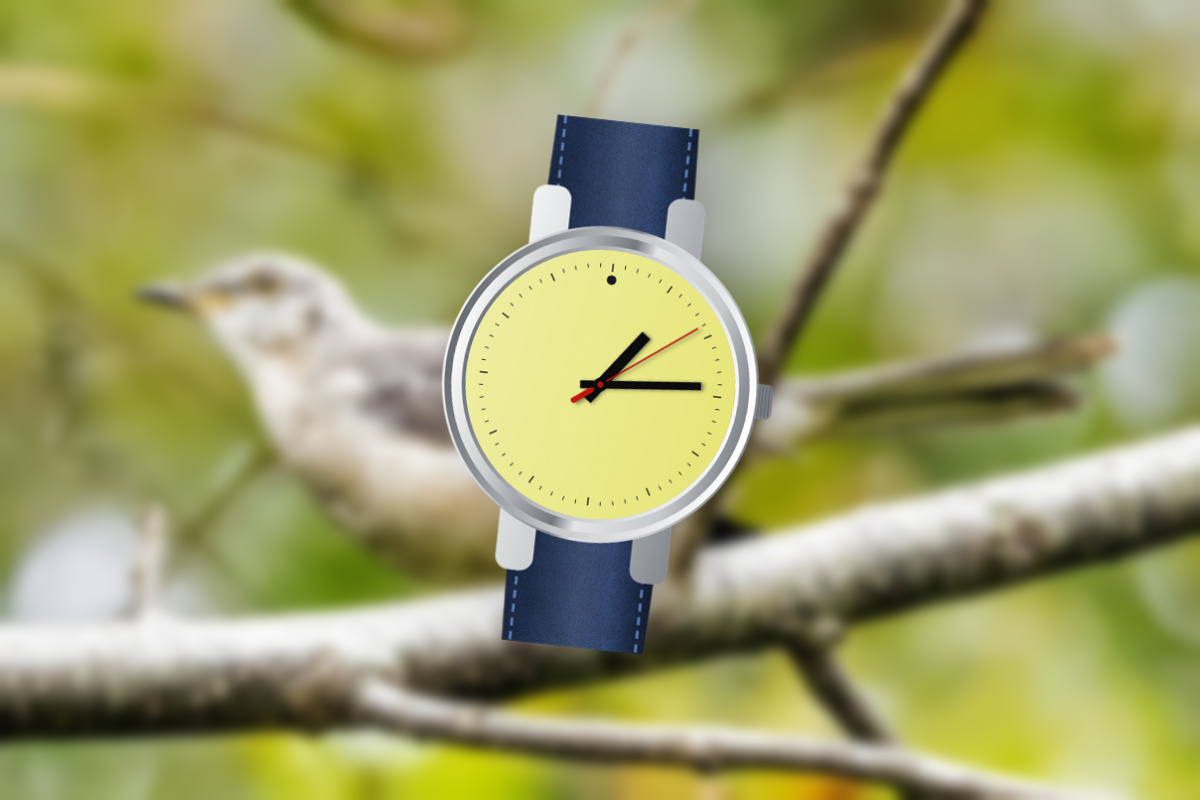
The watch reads h=1 m=14 s=9
